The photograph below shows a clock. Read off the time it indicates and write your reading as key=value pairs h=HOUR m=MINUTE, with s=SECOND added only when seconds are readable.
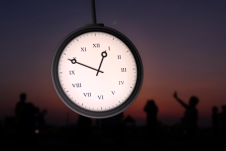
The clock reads h=12 m=49
